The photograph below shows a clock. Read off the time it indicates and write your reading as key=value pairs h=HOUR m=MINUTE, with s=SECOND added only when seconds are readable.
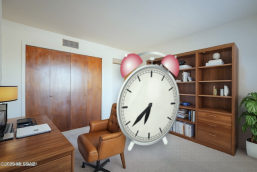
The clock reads h=6 m=38
